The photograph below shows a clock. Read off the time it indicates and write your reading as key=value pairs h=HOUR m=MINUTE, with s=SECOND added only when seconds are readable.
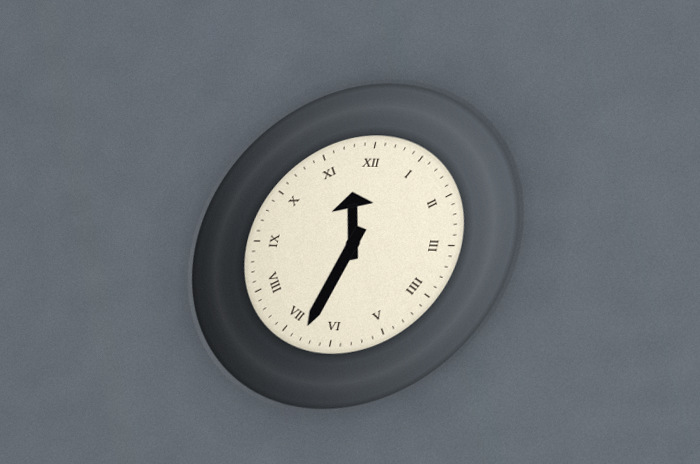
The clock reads h=11 m=33
